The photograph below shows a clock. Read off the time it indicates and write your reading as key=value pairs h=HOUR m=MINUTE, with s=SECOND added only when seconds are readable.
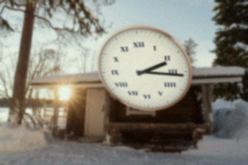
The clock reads h=2 m=16
